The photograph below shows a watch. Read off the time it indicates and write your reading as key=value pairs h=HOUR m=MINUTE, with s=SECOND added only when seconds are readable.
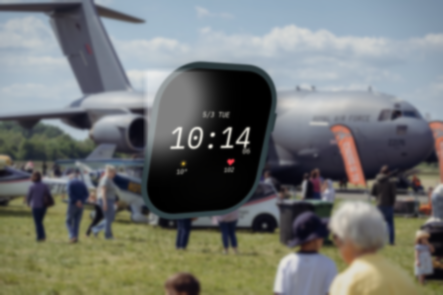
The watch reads h=10 m=14
